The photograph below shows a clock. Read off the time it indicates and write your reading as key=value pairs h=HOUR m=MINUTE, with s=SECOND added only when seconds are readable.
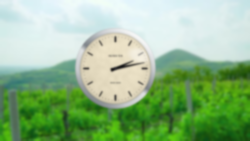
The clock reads h=2 m=13
